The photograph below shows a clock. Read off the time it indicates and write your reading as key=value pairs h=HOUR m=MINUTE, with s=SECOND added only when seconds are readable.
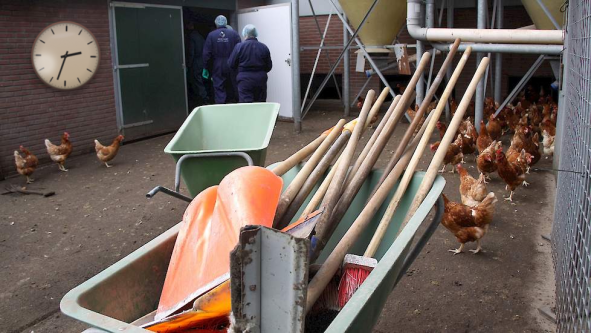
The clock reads h=2 m=33
